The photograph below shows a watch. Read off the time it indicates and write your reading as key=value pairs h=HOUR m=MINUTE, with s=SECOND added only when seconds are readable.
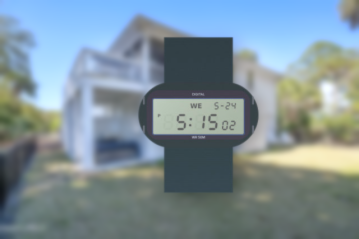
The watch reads h=5 m=15 s=2
